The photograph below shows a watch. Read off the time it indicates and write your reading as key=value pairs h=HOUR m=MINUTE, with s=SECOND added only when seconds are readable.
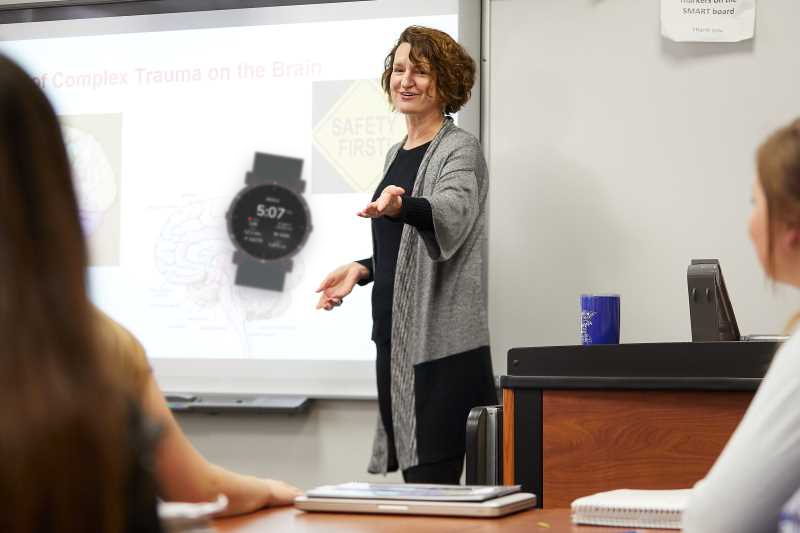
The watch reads h=5 m=7
